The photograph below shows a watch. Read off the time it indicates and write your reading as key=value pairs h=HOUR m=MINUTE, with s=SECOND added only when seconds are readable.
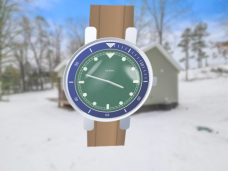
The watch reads h=3 m=48
